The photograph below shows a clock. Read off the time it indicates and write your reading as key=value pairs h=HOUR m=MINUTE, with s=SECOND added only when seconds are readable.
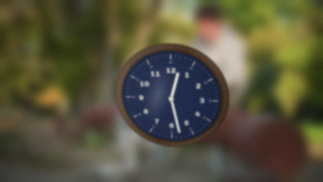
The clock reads h=12 m=28
